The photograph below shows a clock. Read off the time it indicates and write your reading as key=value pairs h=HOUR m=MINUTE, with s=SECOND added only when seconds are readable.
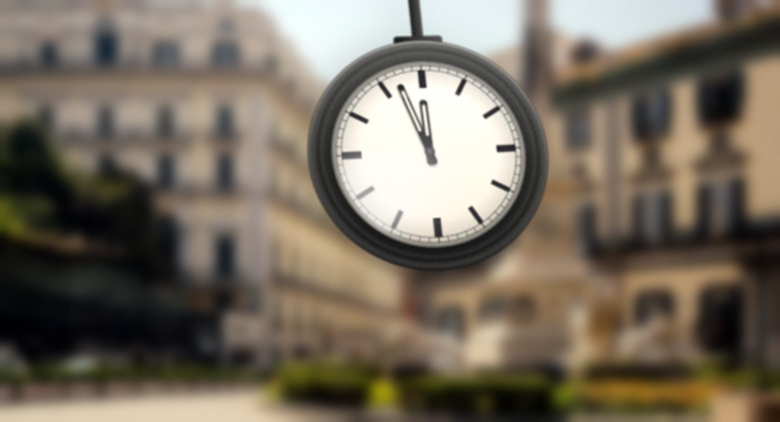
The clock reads h=11 m=57
